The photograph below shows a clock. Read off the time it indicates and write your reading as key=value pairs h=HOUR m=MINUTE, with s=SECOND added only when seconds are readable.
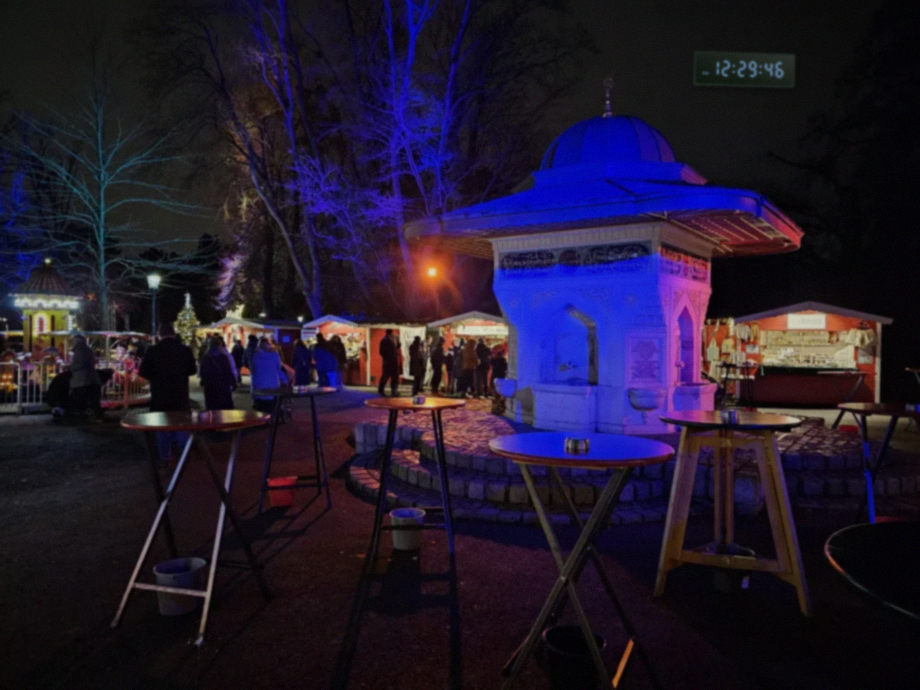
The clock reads h=12 m=29 s=46
